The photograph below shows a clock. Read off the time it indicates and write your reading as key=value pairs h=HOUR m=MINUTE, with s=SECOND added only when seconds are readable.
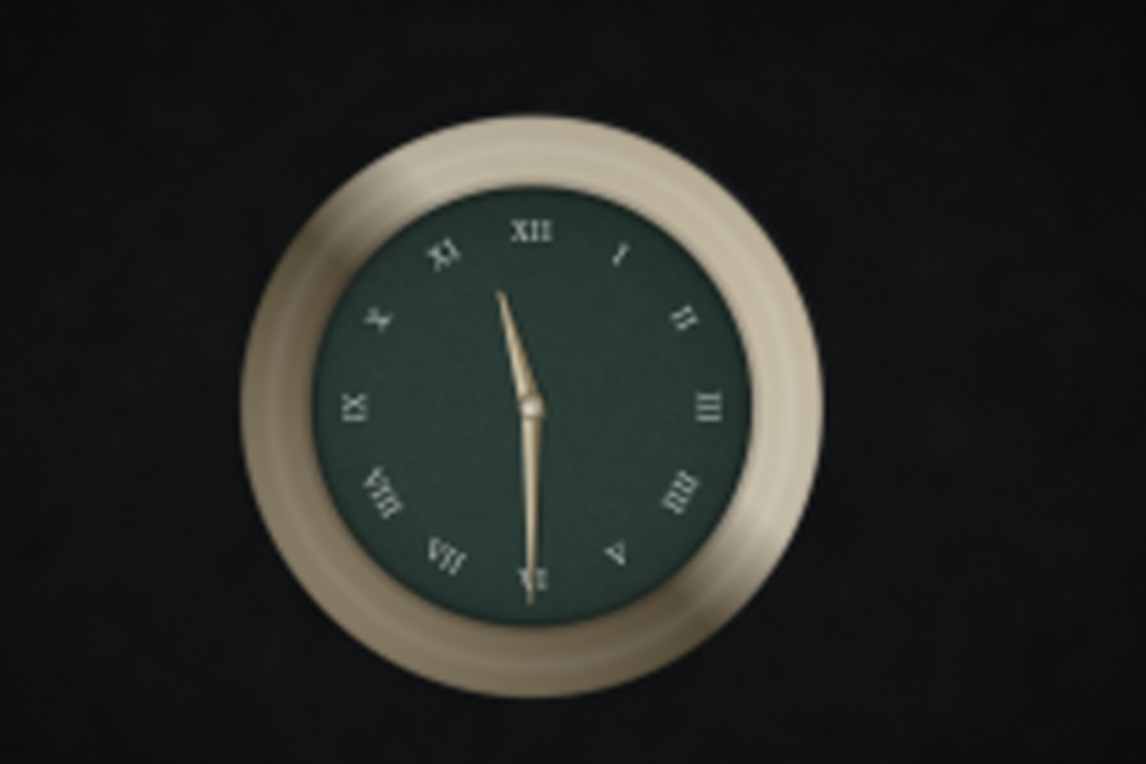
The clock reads h=11 m=30
